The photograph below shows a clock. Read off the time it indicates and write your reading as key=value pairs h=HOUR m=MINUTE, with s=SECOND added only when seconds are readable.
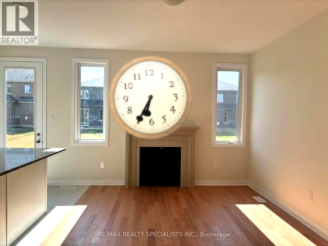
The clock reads h=6 m=35
